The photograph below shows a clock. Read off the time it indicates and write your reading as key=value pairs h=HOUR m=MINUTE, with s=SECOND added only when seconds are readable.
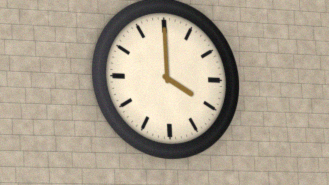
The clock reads h=4 m=0
